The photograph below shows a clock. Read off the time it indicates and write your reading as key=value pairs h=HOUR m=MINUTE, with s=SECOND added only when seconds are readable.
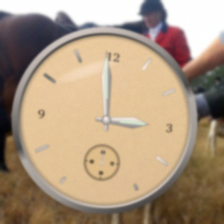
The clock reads h=2 m=59
